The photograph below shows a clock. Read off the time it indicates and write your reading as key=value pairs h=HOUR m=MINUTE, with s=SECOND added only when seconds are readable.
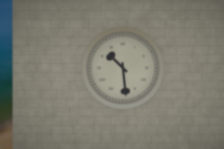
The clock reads h=10 m=29
